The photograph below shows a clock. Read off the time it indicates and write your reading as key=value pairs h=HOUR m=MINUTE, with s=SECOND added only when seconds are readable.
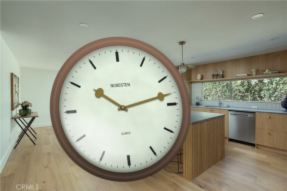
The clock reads h=10 m=13
